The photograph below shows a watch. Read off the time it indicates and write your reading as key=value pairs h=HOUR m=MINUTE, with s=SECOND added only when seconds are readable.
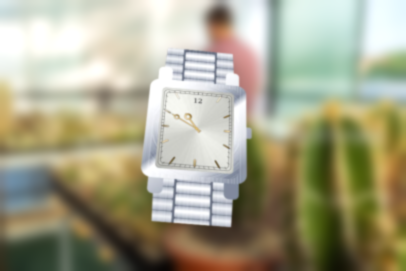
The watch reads h=10 m=50
